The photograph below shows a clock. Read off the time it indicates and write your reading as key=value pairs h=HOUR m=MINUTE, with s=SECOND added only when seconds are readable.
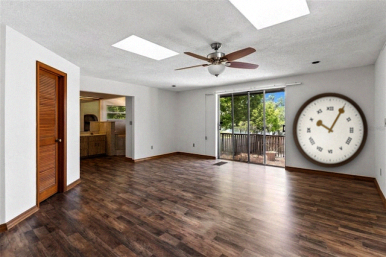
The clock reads h=10 m=5
